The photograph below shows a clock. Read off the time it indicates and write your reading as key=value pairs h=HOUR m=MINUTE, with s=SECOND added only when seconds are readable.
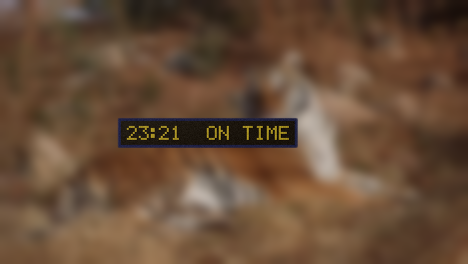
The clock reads h=23 m=21
